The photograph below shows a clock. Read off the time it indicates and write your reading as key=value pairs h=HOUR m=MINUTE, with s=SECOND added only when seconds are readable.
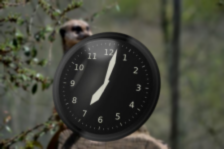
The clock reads h=7 m=2
